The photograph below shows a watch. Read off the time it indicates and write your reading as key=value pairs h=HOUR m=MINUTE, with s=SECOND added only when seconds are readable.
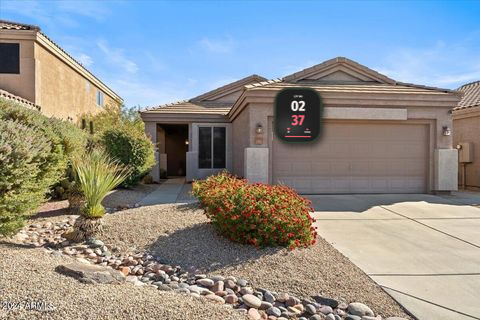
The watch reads h=2 m=37
